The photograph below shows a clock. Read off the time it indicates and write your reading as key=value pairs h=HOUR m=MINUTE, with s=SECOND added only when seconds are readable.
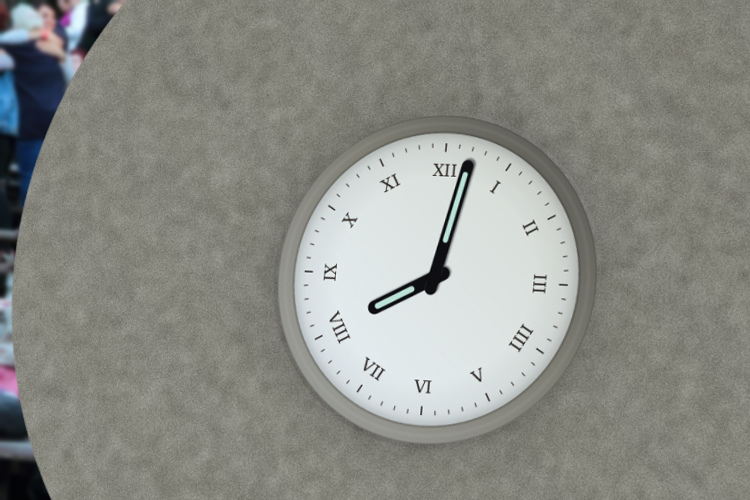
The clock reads h=8 m=2
